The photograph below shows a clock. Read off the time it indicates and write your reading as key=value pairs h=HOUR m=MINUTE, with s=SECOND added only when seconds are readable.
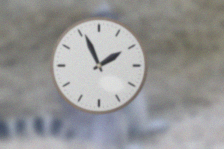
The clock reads h=1 m=56
